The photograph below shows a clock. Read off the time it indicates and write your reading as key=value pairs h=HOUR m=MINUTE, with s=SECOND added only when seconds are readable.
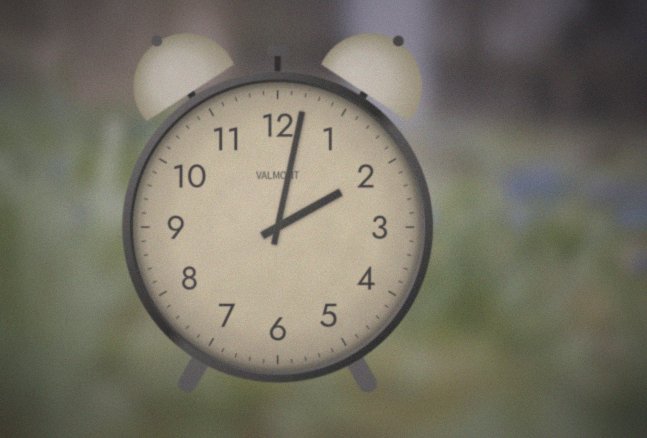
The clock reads h=2 m=2
